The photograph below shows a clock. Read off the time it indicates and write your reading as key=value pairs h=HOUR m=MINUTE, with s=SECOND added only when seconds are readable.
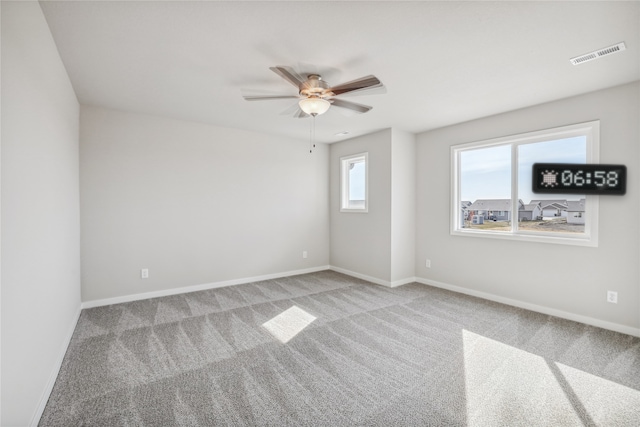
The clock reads h=6 m=58
